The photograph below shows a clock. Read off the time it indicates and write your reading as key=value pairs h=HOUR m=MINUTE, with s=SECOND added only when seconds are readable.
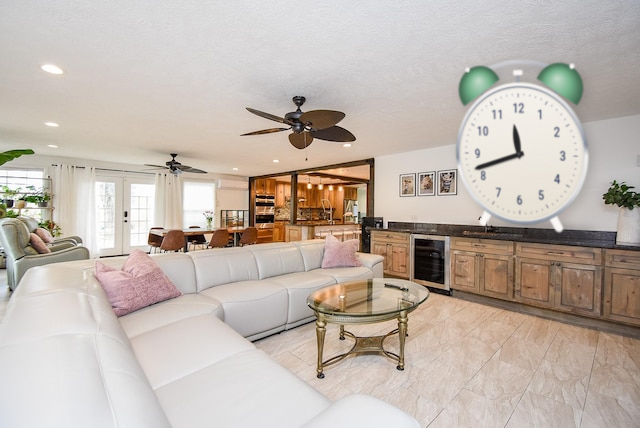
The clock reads h=11 m=42
